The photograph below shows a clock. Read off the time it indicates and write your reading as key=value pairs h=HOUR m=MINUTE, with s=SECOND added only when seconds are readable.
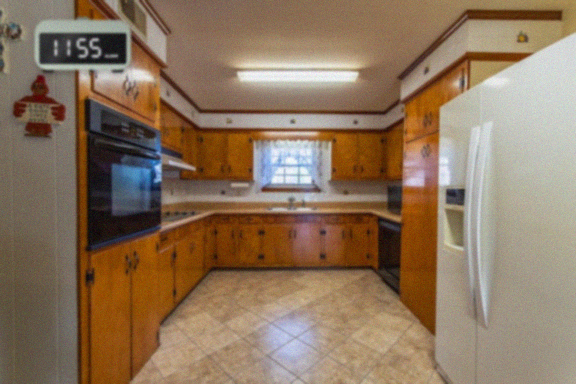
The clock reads h=11 m=55
